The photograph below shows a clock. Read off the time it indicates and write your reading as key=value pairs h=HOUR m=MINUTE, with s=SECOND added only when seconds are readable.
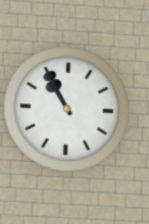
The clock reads h=10 m=55
